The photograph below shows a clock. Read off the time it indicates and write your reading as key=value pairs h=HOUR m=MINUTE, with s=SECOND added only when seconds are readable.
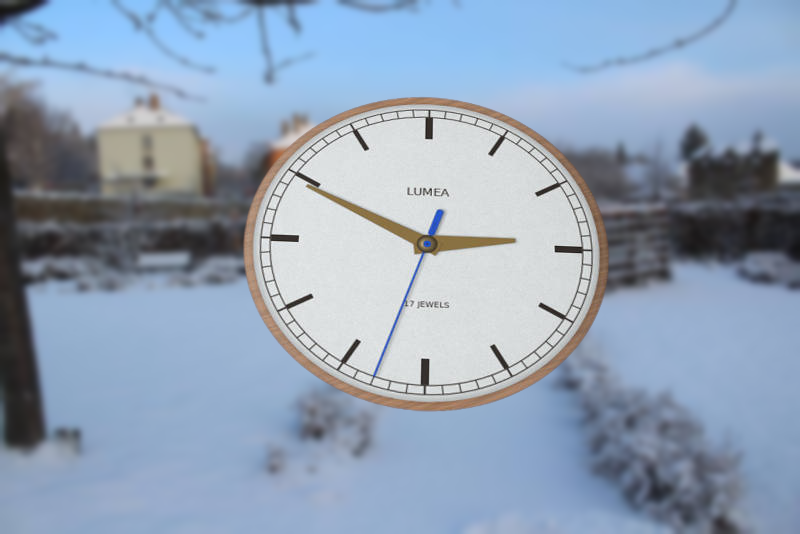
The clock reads h=2 m=49 s=33
